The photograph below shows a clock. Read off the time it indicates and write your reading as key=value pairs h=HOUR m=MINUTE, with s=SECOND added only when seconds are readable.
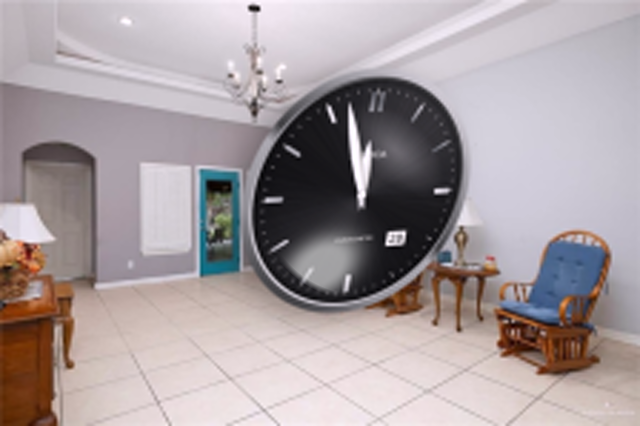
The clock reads h=11 m=57
